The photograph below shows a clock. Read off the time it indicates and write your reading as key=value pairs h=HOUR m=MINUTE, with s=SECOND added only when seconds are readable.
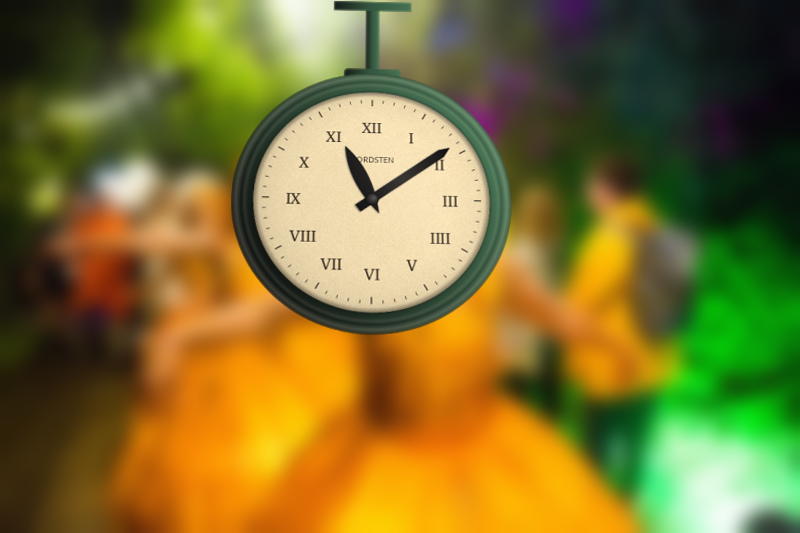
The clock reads h=11 m=9
